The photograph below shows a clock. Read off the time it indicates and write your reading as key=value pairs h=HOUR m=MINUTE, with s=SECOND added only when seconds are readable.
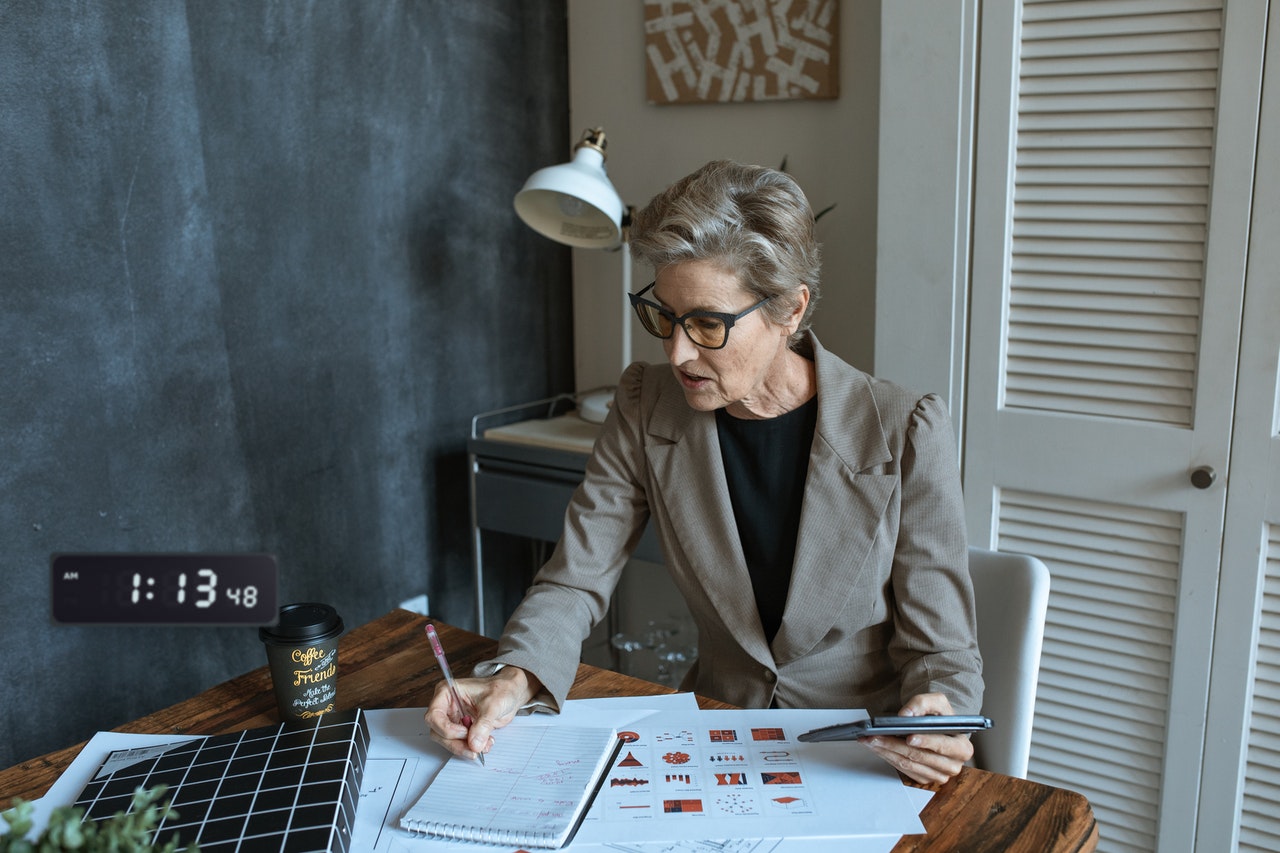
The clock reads h=1 m=13 s=48
